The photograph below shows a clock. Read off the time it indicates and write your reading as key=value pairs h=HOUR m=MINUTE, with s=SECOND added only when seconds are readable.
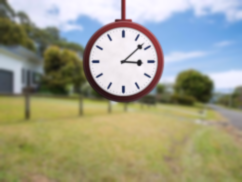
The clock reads h=3 m=8
